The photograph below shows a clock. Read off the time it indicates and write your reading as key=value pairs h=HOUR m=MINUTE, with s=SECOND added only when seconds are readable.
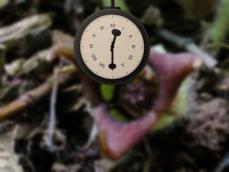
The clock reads h=12 m=30
